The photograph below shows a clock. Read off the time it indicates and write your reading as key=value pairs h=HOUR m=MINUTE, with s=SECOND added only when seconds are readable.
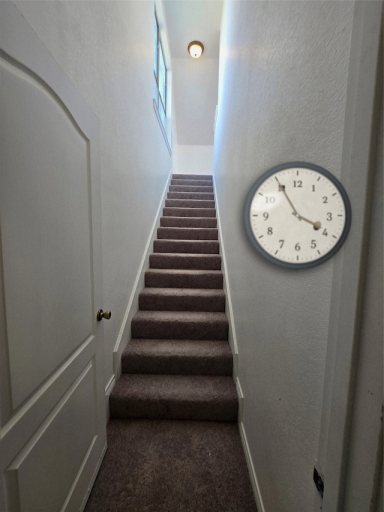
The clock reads h=3 m=55
